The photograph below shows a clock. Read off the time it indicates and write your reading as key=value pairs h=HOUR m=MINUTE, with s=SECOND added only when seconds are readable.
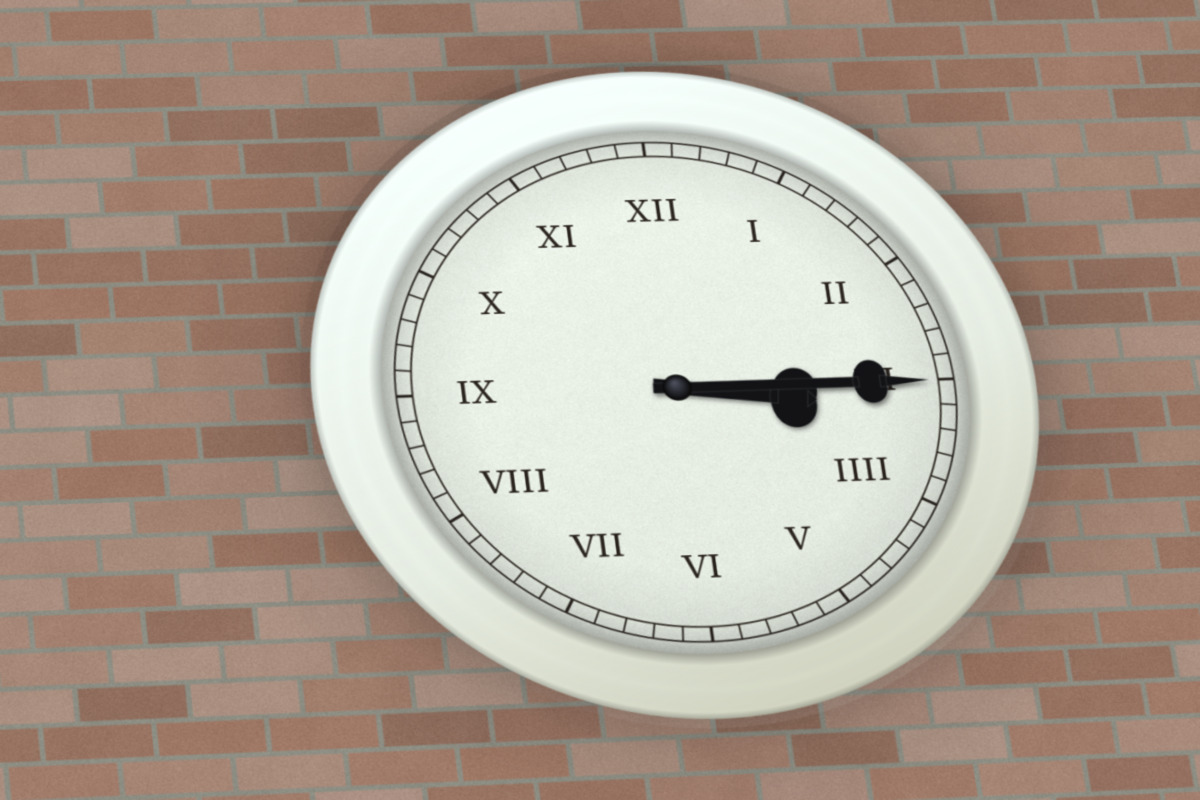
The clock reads h=3 m=15
